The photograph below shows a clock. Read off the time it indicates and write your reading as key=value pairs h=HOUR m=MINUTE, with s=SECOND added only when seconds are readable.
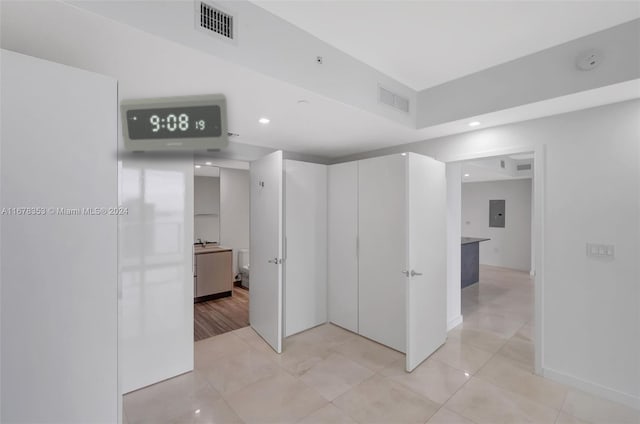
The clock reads h=9 m=8
